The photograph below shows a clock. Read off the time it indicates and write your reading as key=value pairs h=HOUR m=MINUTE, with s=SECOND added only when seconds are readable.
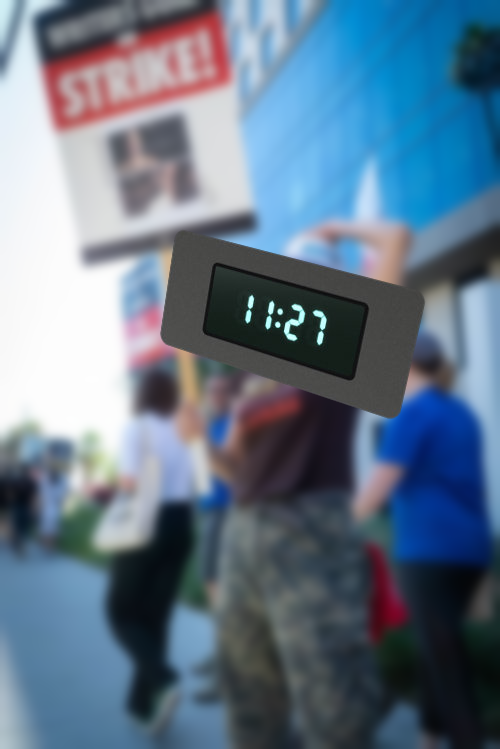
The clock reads h=11 m=27
